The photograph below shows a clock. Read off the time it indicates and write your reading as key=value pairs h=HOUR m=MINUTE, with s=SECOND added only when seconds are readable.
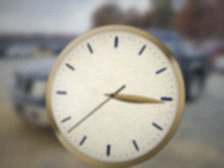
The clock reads h=3 m=15 s=38
